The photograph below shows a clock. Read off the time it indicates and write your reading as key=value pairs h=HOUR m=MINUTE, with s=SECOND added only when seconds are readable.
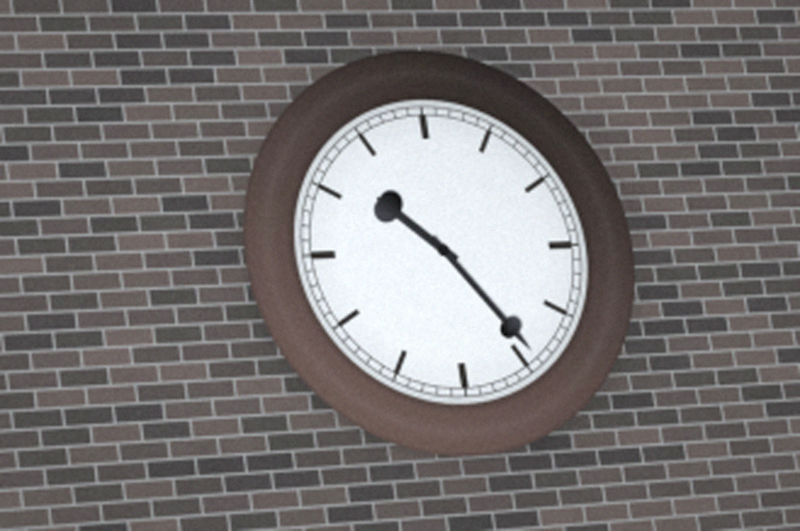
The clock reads h=10 m=24
